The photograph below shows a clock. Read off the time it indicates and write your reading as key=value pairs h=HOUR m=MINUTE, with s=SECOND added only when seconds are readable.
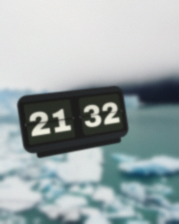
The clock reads h=21 m=32
